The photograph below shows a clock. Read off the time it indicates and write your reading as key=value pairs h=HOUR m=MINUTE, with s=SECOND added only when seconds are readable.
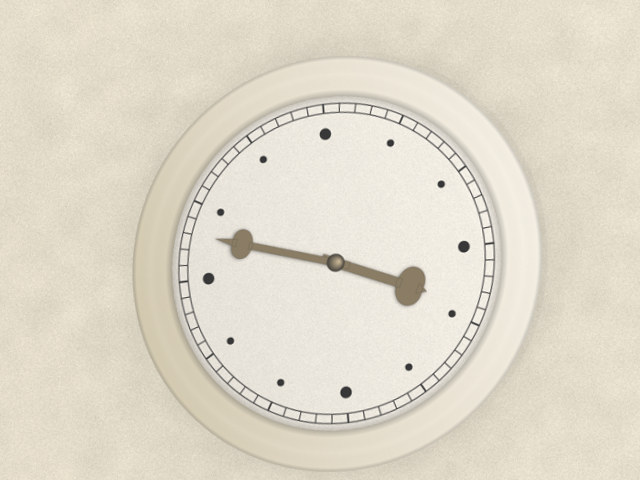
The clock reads h=3 m=48
